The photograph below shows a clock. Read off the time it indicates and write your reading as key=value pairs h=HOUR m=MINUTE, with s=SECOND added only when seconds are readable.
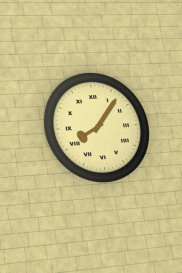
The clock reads h=8 m=7
